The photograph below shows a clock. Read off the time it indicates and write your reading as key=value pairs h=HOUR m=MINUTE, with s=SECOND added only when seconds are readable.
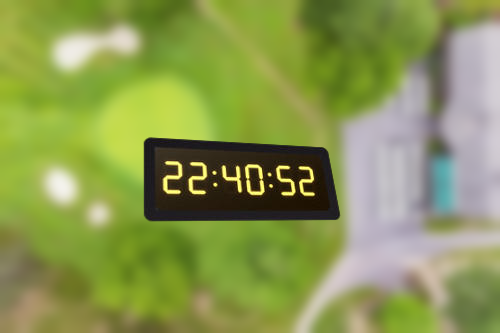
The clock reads h=22 m=40 s=52
